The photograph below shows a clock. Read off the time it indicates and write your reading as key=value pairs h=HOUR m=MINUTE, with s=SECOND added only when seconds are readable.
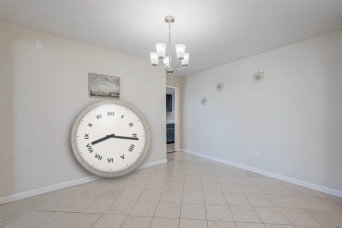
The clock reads h=8 m=16
